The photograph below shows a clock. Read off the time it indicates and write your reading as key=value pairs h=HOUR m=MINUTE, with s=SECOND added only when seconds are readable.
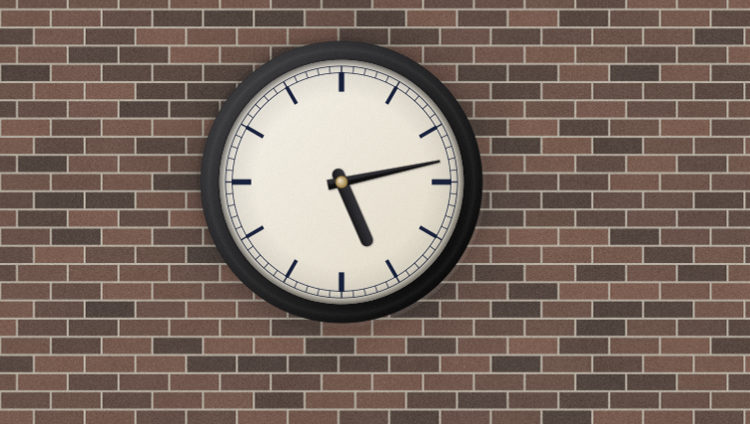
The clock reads h=5 m=13
